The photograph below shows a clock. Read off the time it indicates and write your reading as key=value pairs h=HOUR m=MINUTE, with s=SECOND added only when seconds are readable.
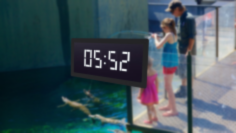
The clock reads h=5 m=52
